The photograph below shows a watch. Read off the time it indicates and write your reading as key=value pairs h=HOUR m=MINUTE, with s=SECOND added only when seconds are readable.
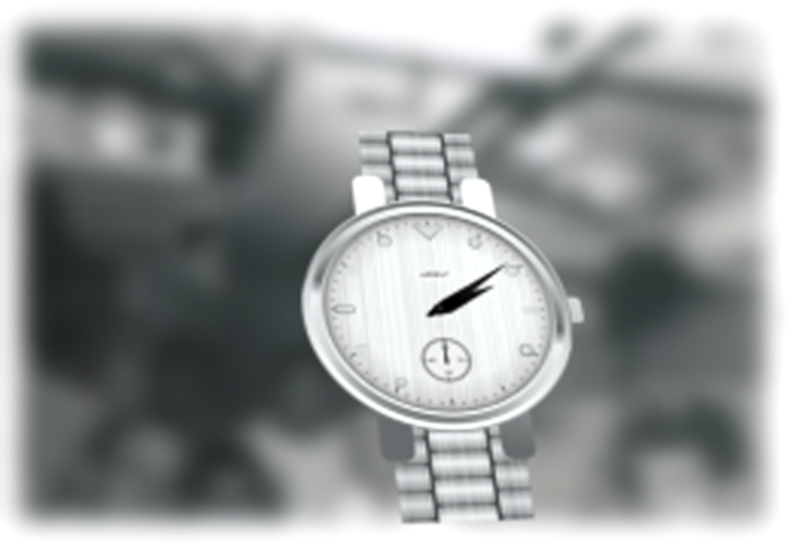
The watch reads h=2 m=9
